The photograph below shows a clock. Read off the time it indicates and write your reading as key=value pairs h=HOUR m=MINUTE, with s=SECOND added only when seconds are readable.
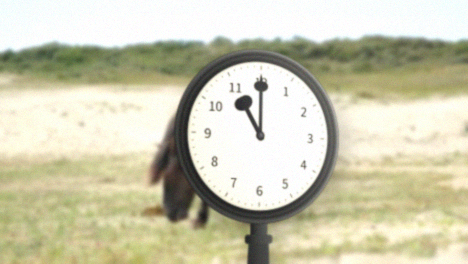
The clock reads h=11 m=0
